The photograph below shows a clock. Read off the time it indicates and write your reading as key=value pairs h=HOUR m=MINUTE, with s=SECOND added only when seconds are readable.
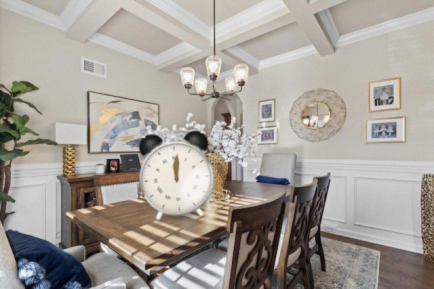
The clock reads h=12 m=1
